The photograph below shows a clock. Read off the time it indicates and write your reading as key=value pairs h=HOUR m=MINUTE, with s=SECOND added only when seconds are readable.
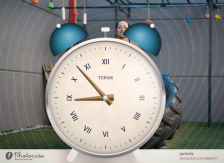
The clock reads h=8 m=53
